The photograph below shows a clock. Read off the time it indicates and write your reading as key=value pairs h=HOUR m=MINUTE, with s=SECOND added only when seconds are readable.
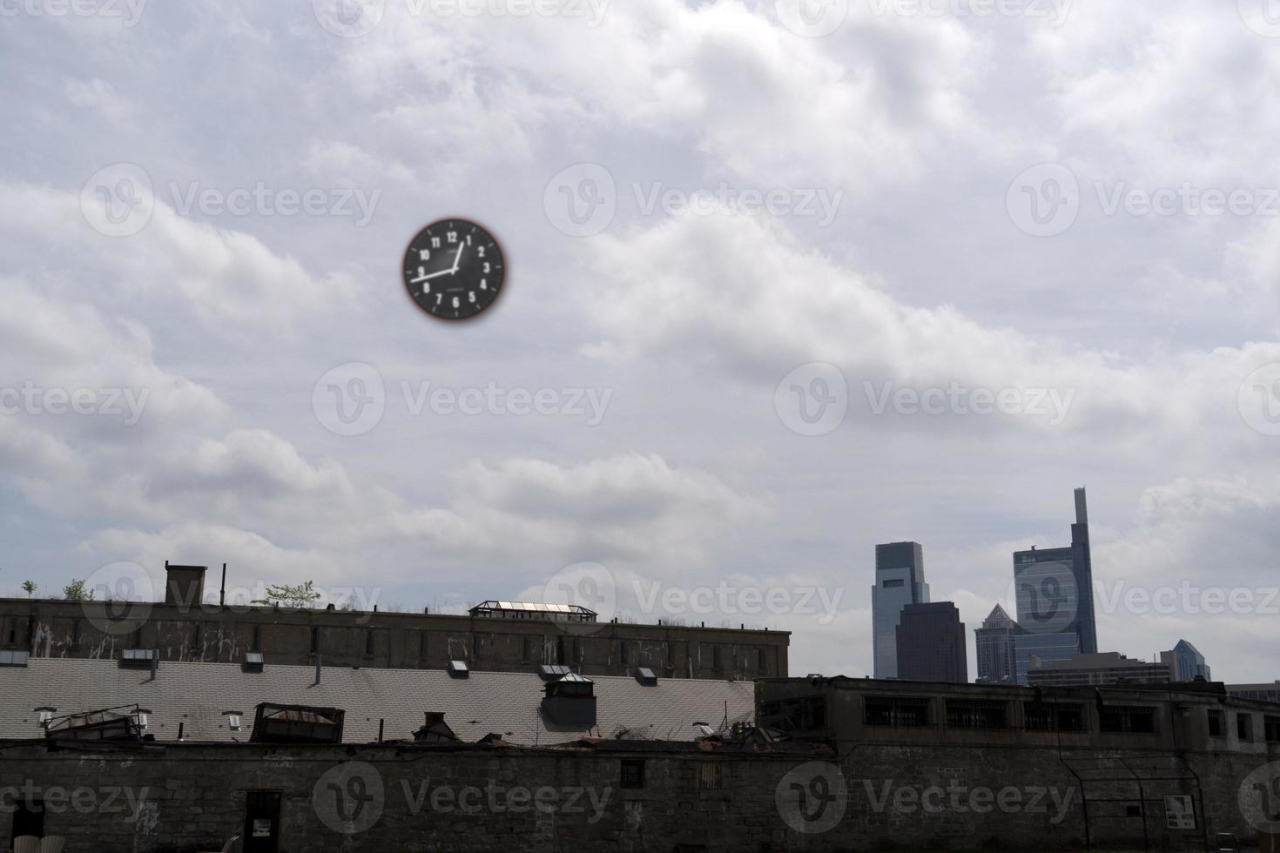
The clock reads h=12 m=43
